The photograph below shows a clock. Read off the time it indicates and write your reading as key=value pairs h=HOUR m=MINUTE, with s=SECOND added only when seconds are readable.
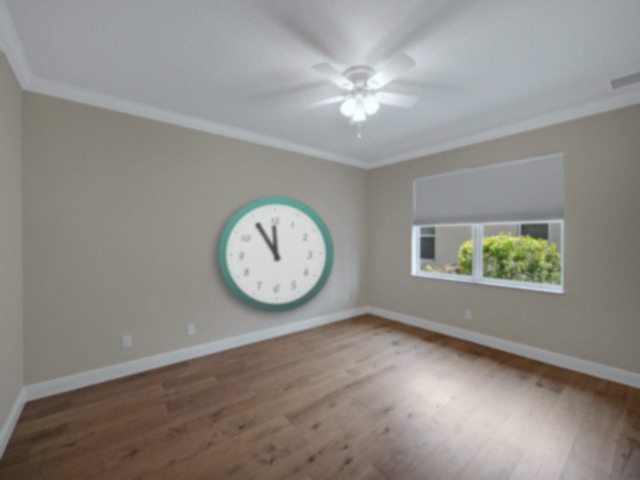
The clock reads h=11 m=55
